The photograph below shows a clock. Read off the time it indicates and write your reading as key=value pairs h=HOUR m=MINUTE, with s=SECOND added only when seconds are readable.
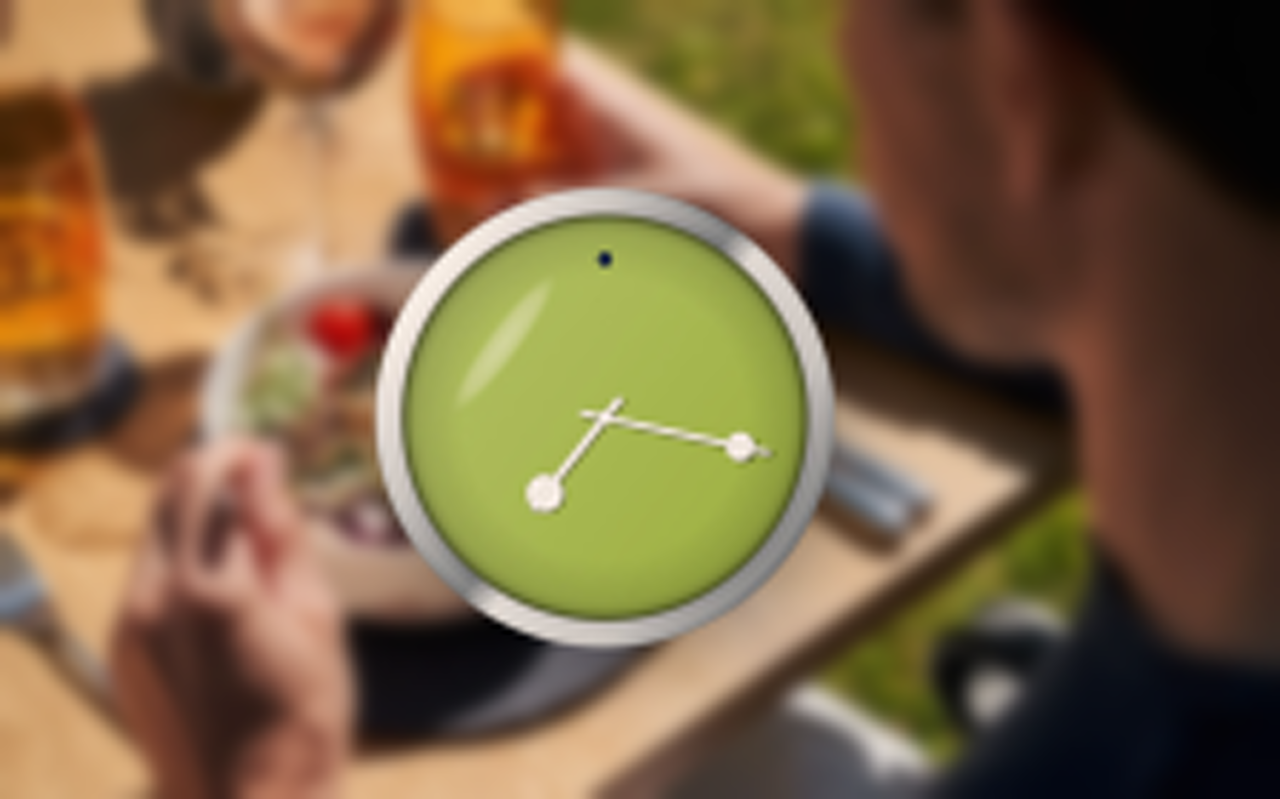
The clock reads h=7 m=17
